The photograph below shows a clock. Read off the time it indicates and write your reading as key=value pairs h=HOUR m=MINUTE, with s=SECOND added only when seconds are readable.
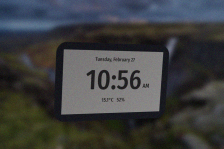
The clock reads h=10 m=56
